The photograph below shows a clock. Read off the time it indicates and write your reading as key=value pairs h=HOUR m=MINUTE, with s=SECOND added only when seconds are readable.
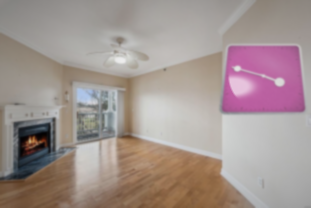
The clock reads h=3 m=48
